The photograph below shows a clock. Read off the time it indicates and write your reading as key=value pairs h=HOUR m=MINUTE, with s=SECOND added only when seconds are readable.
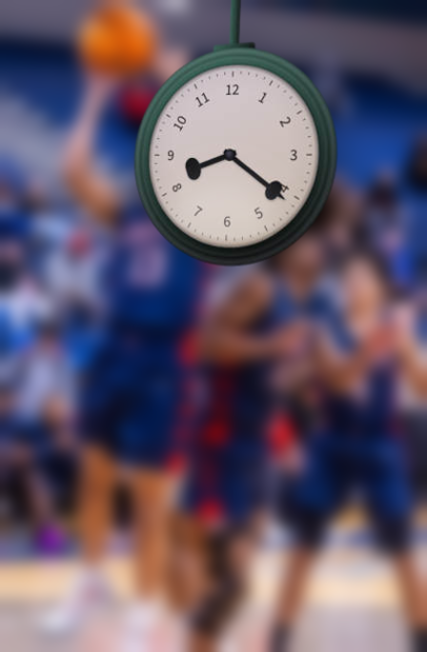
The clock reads h=8 m=21
